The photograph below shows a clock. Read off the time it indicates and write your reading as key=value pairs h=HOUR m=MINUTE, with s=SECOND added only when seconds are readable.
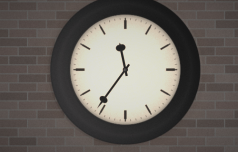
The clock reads h=11 m=36
